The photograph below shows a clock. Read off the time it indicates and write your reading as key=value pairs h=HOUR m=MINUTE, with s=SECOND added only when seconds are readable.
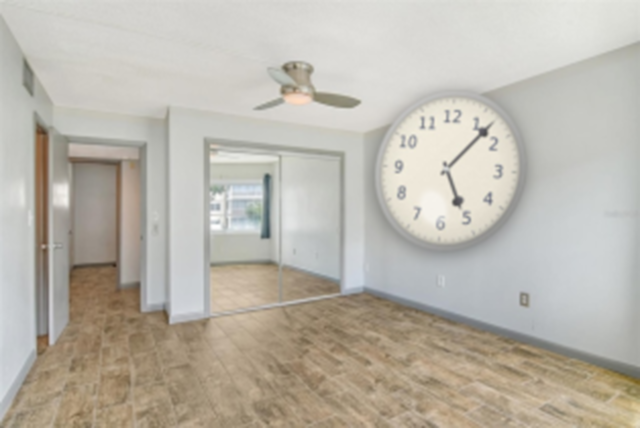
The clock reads h=5 m=7
